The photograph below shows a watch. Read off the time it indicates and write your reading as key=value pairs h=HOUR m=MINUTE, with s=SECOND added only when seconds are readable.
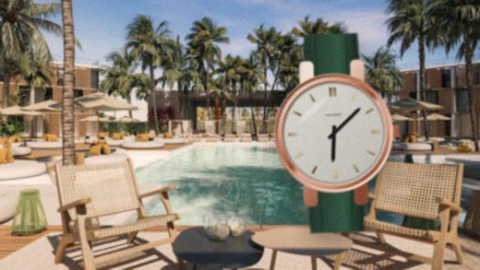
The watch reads h=6 m=8
